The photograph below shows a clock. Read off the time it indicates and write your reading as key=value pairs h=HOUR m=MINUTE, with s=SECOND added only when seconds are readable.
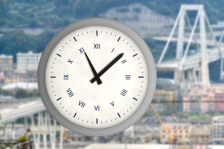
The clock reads h=11 m=8
